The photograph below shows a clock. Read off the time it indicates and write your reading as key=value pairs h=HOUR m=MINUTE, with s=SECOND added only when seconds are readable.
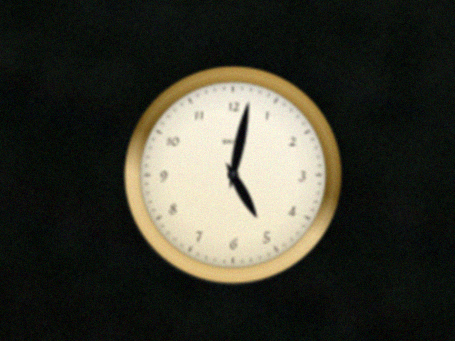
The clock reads h=5 m=2
